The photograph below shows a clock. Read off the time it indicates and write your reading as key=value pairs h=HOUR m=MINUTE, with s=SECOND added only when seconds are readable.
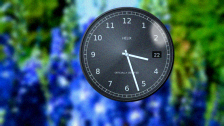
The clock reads h=3 m=27
